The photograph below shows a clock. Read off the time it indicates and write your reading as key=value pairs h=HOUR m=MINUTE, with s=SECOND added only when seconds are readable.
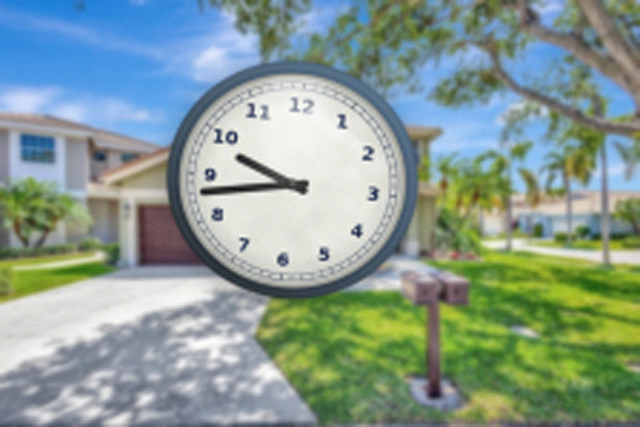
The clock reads h=9 m=43
